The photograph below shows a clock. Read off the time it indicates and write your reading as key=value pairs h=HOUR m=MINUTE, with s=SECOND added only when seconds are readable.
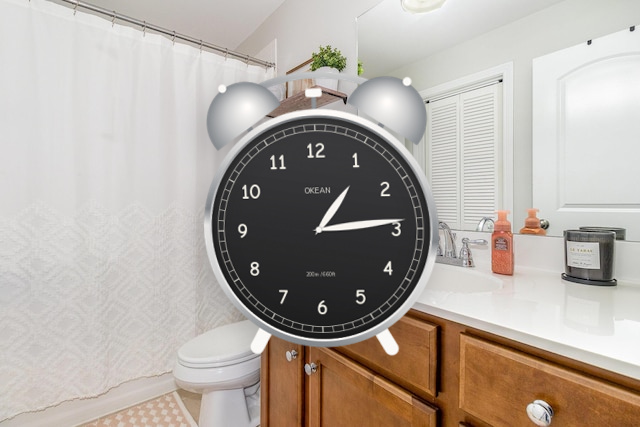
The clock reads h=1 m=14
